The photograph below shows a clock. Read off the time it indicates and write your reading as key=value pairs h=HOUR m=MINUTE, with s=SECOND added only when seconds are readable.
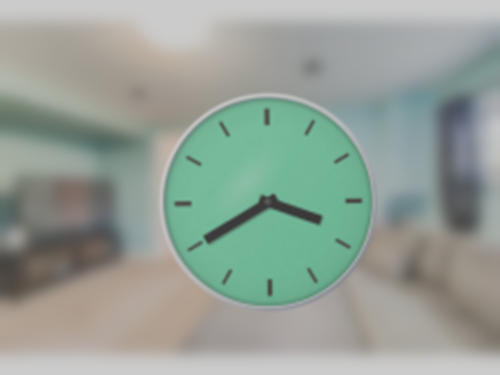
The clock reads h=3 m=40
